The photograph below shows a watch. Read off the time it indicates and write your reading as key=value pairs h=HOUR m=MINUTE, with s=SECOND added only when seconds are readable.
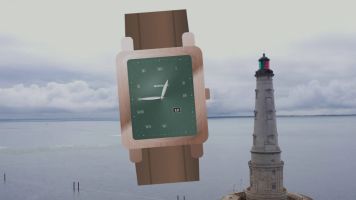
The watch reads h=12 m=45
